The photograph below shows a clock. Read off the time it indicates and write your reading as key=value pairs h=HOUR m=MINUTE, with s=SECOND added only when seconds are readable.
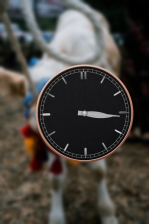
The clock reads h=3 m=16
